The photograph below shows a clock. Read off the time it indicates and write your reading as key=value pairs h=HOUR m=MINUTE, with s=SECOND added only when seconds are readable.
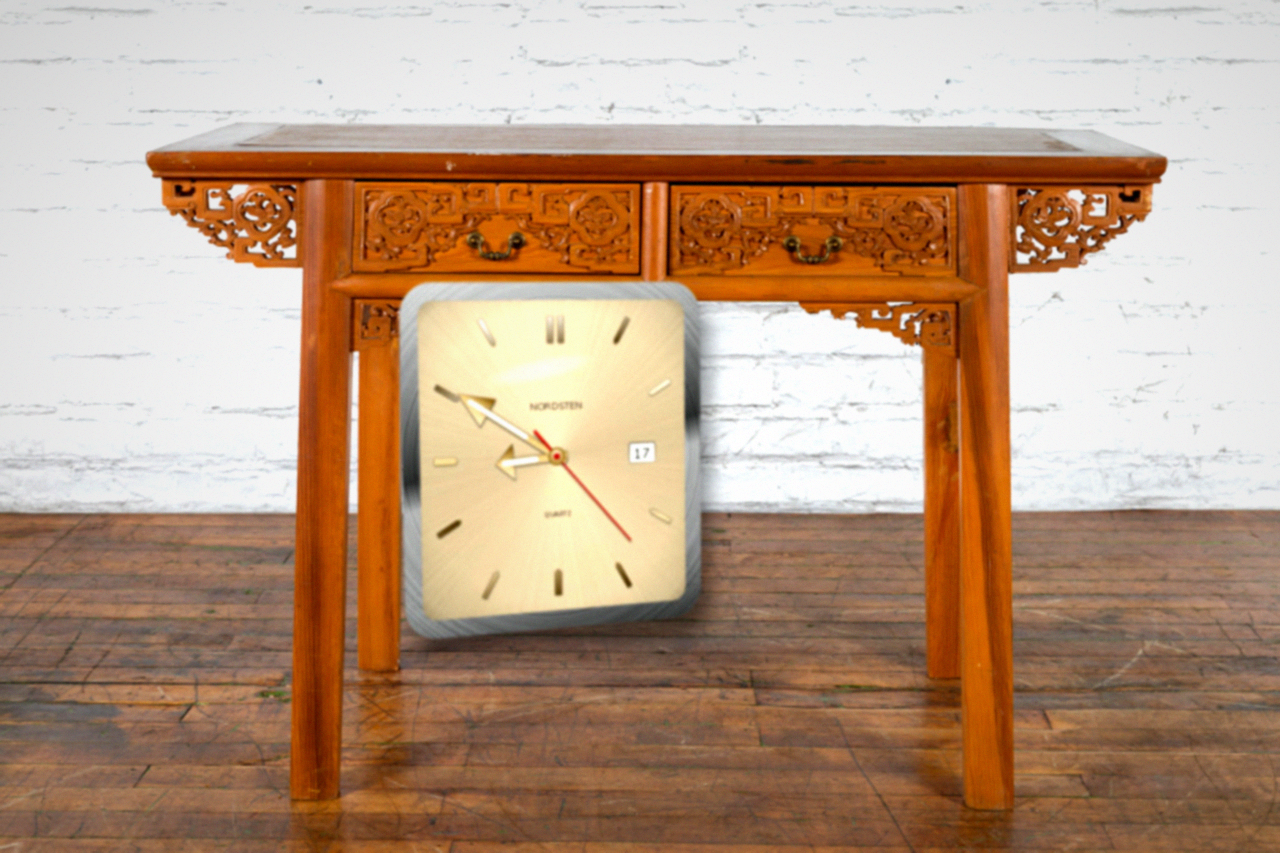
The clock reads h=8 m=50 s=23
